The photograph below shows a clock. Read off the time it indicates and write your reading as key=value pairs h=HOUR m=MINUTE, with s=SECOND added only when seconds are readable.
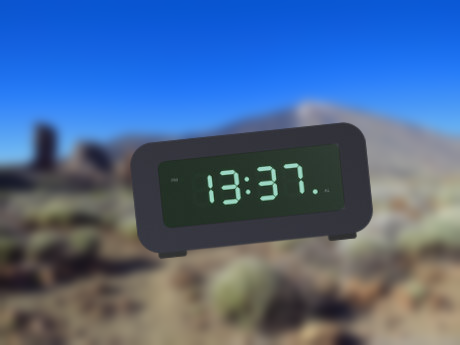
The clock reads h=13 m=37
